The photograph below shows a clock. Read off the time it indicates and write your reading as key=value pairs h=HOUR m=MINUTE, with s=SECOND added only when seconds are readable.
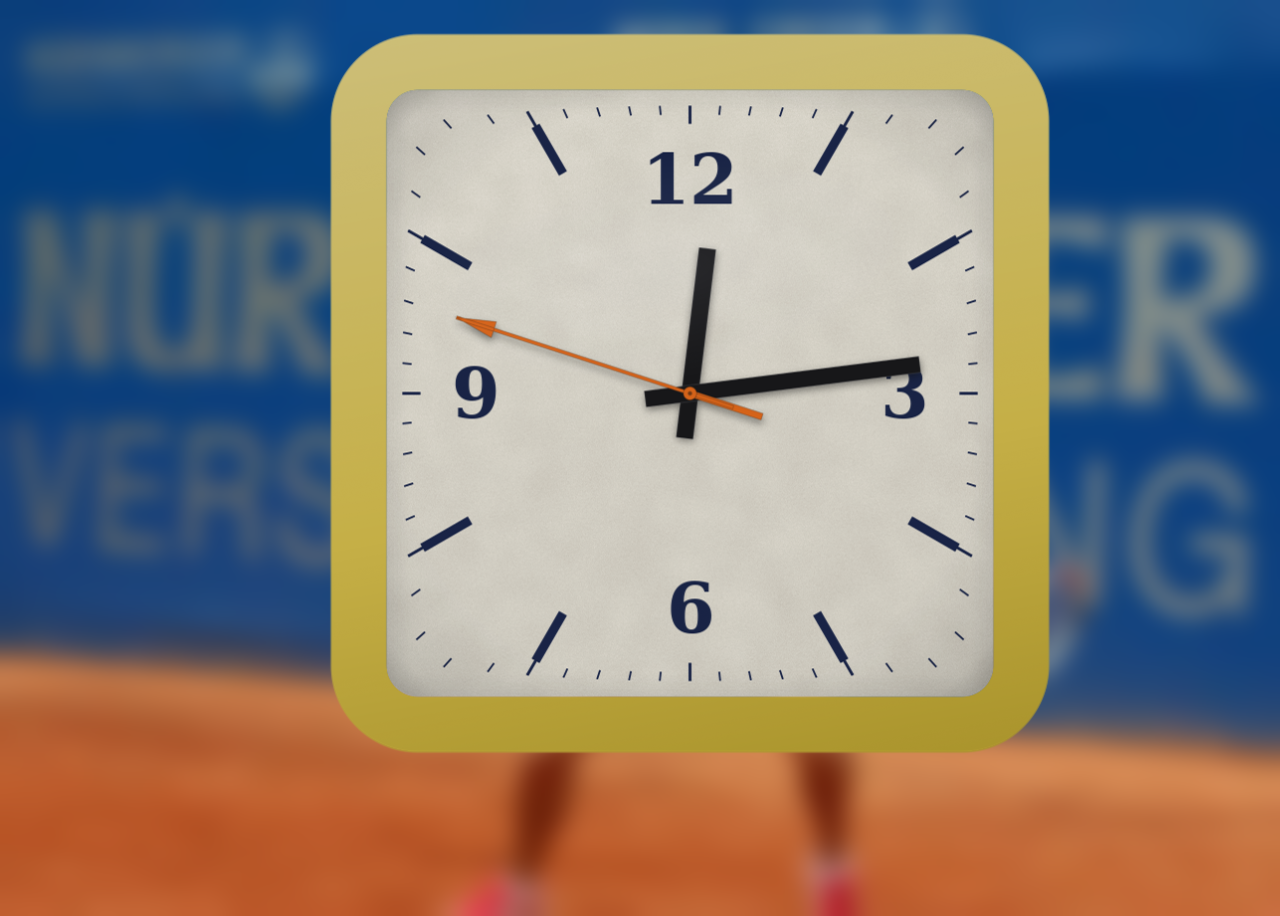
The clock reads h=12 m=13 s=48
